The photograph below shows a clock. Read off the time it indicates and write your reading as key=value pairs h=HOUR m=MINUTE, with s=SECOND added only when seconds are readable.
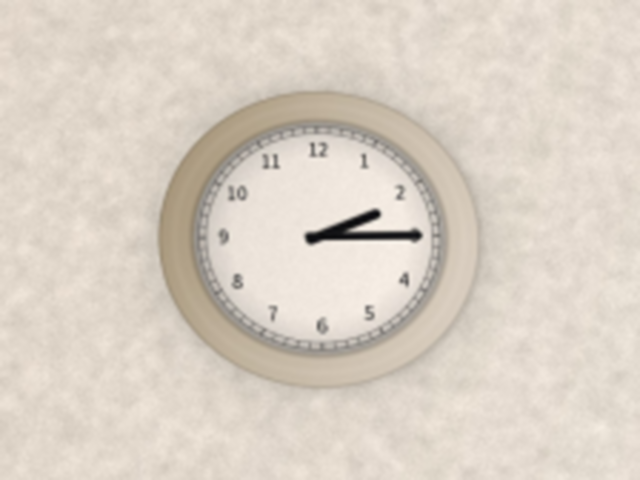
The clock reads h=2 m=15
